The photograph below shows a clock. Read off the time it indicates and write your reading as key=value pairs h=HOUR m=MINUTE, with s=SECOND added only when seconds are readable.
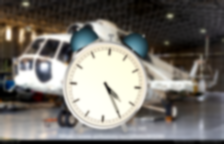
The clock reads h=4 m=25
